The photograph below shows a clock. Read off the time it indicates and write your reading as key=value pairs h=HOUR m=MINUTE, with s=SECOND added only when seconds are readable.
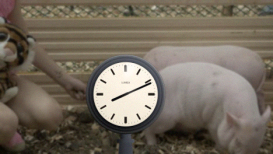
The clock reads h=8 m=11
